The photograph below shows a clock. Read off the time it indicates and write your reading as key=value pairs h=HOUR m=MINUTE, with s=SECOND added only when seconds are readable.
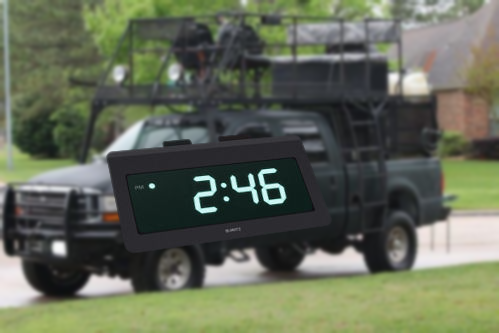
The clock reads h=2 m=46
